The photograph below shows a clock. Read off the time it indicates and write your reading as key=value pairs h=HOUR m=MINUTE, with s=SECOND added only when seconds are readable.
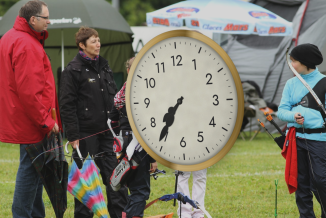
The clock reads h=7 m=36
